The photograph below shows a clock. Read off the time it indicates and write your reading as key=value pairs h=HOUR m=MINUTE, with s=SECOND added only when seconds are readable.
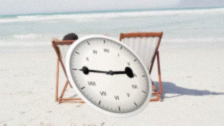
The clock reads h=2 m=45
